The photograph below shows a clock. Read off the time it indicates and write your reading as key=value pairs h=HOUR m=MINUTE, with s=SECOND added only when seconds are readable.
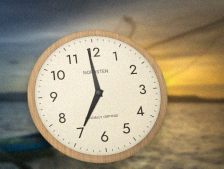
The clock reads h=6 m=59
